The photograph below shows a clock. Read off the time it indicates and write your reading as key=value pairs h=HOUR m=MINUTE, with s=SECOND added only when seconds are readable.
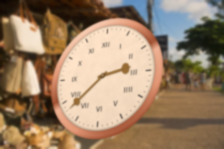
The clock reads h=2 m=38
